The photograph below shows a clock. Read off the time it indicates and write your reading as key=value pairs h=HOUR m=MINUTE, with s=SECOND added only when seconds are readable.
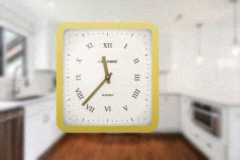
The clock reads h=11 m=37
